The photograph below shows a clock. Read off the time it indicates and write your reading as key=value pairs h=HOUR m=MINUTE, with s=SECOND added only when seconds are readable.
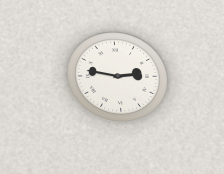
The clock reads h=2 m=47
